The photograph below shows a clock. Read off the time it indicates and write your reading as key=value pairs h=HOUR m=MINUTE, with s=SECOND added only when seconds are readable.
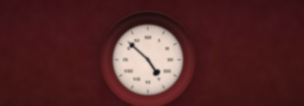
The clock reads h=4 m=52
